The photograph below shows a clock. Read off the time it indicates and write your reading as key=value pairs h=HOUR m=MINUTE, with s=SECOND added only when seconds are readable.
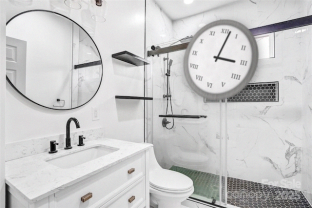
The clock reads h=3 m=2
